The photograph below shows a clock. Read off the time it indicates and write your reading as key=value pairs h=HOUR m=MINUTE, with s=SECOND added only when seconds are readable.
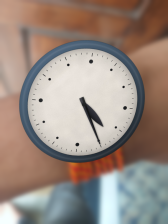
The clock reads h=4 m=25
